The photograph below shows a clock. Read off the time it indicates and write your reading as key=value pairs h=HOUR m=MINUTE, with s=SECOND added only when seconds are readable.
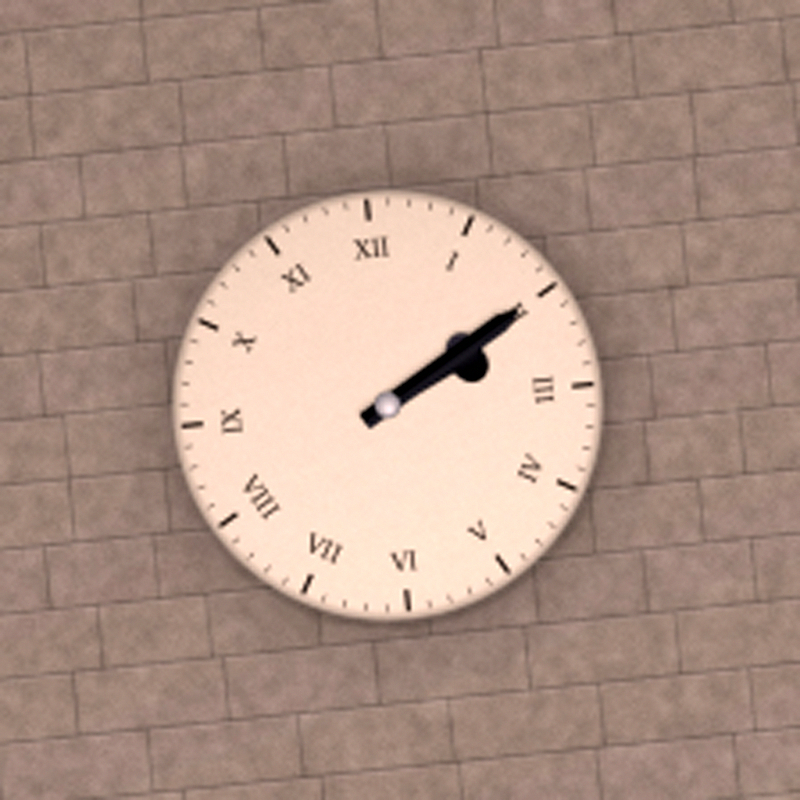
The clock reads h=2 m=10
